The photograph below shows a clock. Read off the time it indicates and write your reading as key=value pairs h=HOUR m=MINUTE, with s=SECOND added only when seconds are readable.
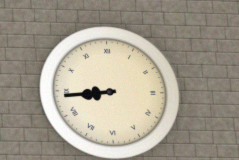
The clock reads h=8 m=44
